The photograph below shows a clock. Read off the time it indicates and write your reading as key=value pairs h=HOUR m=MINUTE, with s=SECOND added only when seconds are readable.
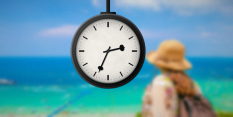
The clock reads h=2 m=34
